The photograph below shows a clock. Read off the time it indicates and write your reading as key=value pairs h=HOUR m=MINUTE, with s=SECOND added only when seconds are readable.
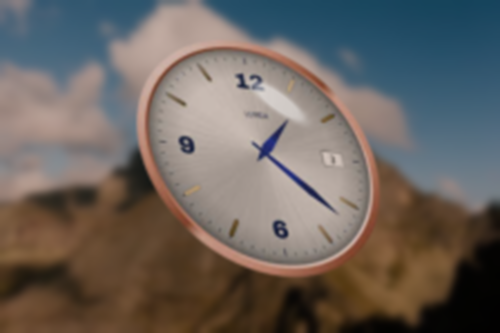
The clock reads h=1 m=22
